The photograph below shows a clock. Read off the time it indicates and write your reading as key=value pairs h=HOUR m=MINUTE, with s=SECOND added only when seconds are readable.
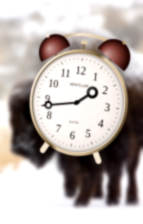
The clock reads h=1 m=43
